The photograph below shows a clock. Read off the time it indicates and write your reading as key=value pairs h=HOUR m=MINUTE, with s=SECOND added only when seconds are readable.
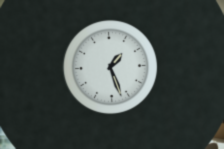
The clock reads h=1 m=27
